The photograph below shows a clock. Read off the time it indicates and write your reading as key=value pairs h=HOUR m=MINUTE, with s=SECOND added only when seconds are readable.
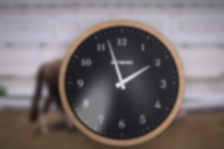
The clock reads h=1 m=57
